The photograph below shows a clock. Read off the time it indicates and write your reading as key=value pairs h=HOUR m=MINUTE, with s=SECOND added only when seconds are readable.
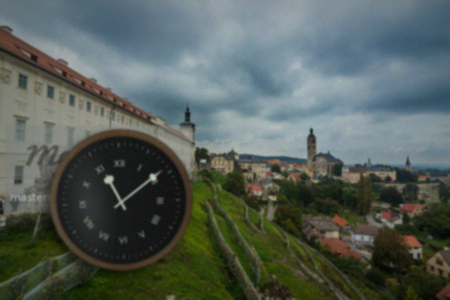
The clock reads h=11 m=9
